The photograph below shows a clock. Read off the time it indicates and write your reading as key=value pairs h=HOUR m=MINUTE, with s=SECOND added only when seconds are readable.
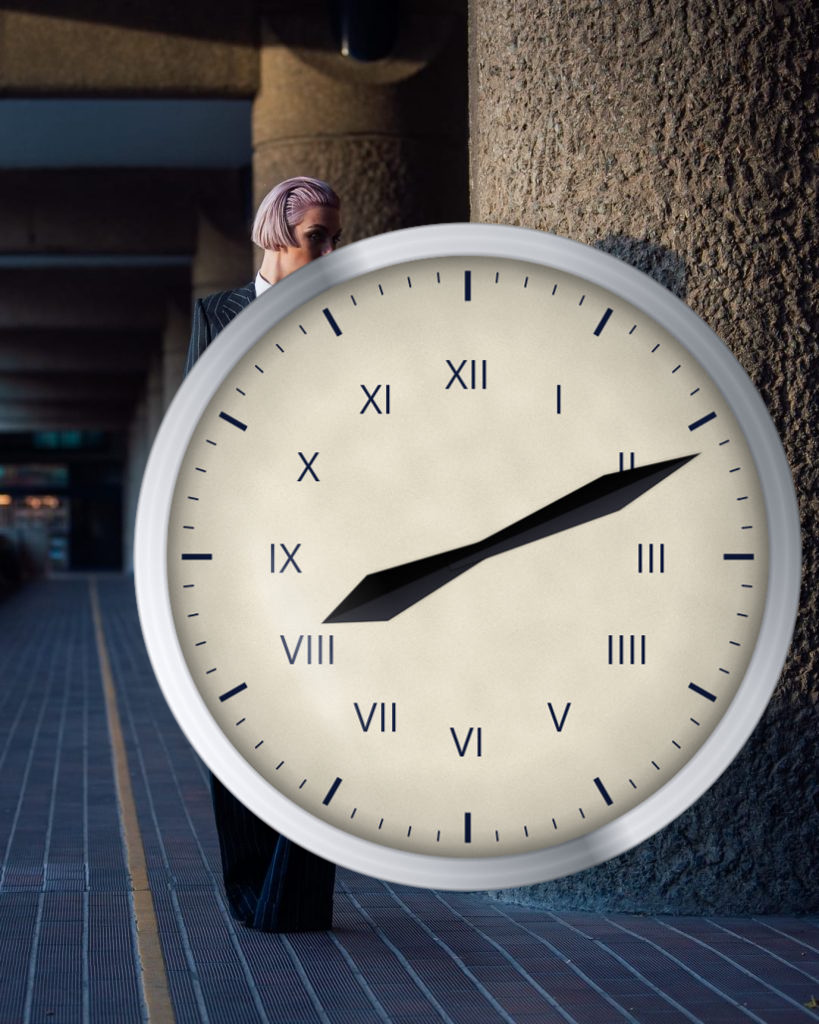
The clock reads h=8 m=11
